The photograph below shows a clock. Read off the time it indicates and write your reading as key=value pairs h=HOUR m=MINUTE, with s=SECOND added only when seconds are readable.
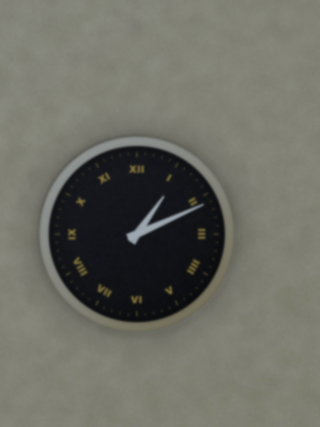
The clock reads h=1 m=11
